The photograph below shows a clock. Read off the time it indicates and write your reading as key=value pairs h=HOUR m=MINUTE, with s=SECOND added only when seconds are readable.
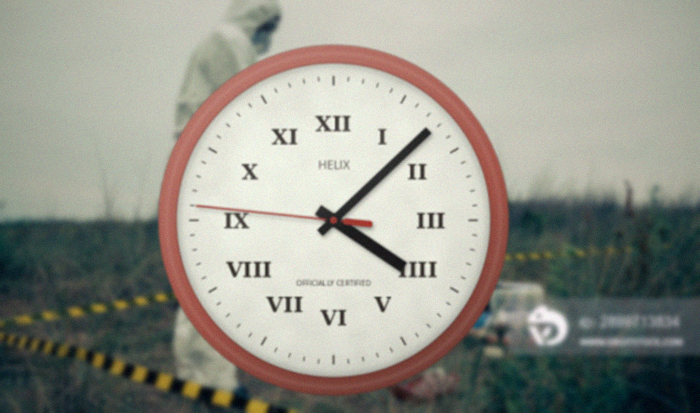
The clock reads h=4 m=7 s=46
